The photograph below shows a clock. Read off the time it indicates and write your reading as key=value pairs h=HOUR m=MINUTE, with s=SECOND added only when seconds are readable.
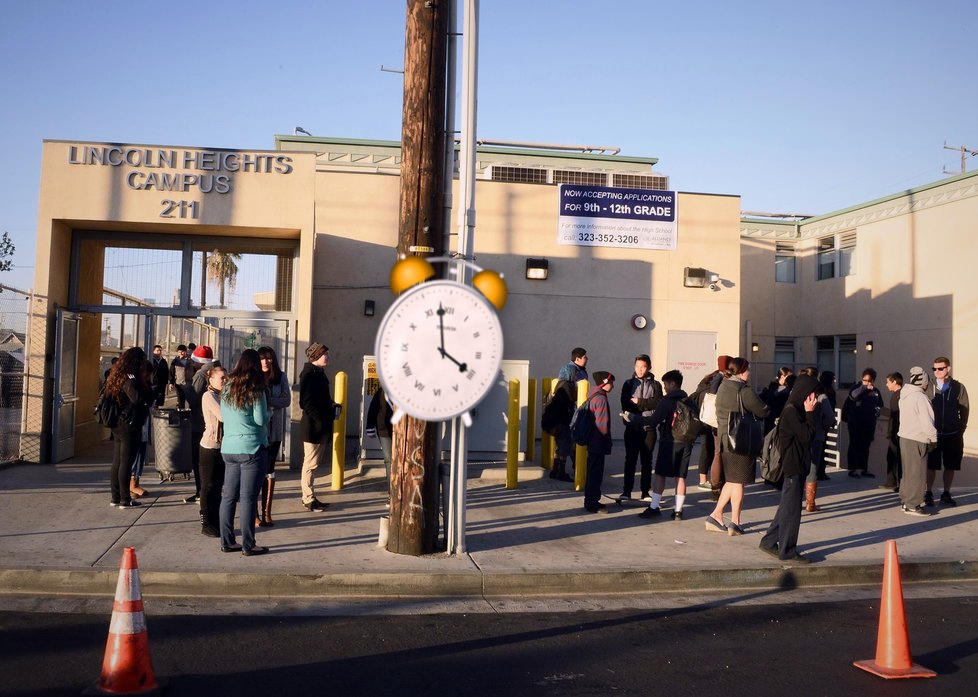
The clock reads h=3 m=58
